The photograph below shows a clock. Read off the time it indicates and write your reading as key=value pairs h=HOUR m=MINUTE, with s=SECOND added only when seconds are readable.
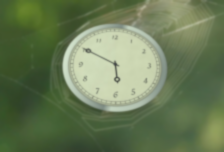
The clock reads h=5 m=50
